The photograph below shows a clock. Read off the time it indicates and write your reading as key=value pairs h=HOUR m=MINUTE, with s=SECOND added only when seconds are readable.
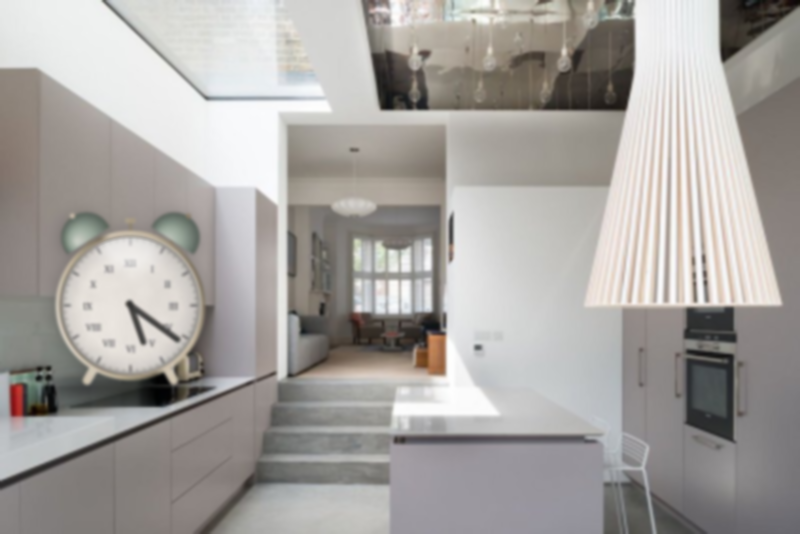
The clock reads h=5 m=21
